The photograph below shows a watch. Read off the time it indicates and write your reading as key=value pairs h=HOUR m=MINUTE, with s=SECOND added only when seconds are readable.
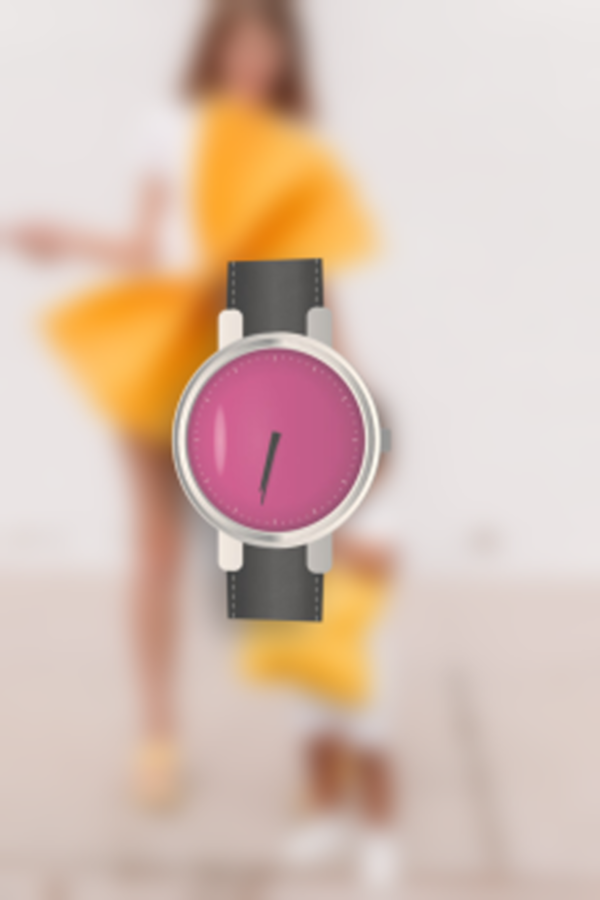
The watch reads h=6 m=32
